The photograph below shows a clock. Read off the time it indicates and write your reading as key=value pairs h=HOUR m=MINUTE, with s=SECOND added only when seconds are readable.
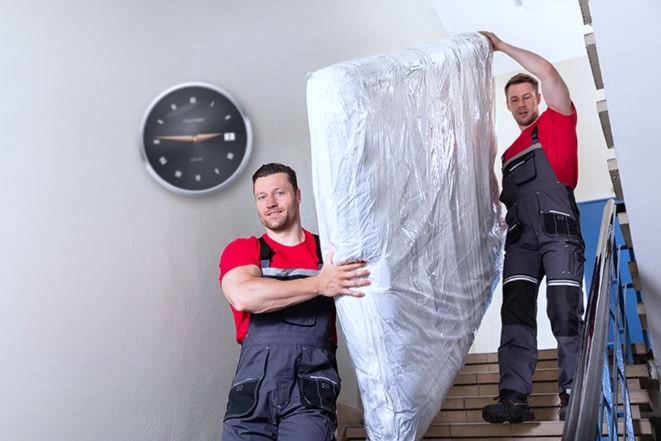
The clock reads h=2 m=46
